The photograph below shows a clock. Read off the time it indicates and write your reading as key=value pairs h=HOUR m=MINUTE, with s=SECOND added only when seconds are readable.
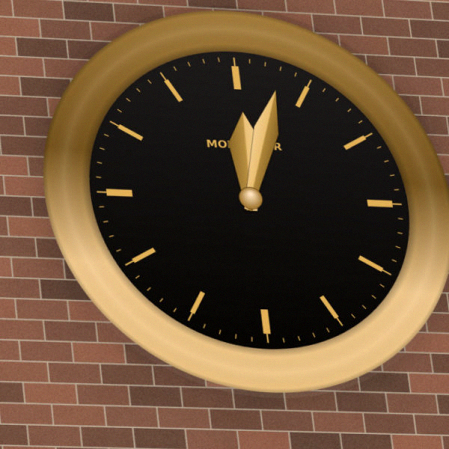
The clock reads h=12 m=3
